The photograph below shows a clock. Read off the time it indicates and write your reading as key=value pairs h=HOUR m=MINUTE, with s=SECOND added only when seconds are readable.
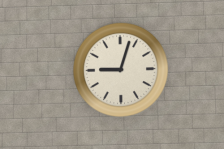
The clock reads h=9 m=3
